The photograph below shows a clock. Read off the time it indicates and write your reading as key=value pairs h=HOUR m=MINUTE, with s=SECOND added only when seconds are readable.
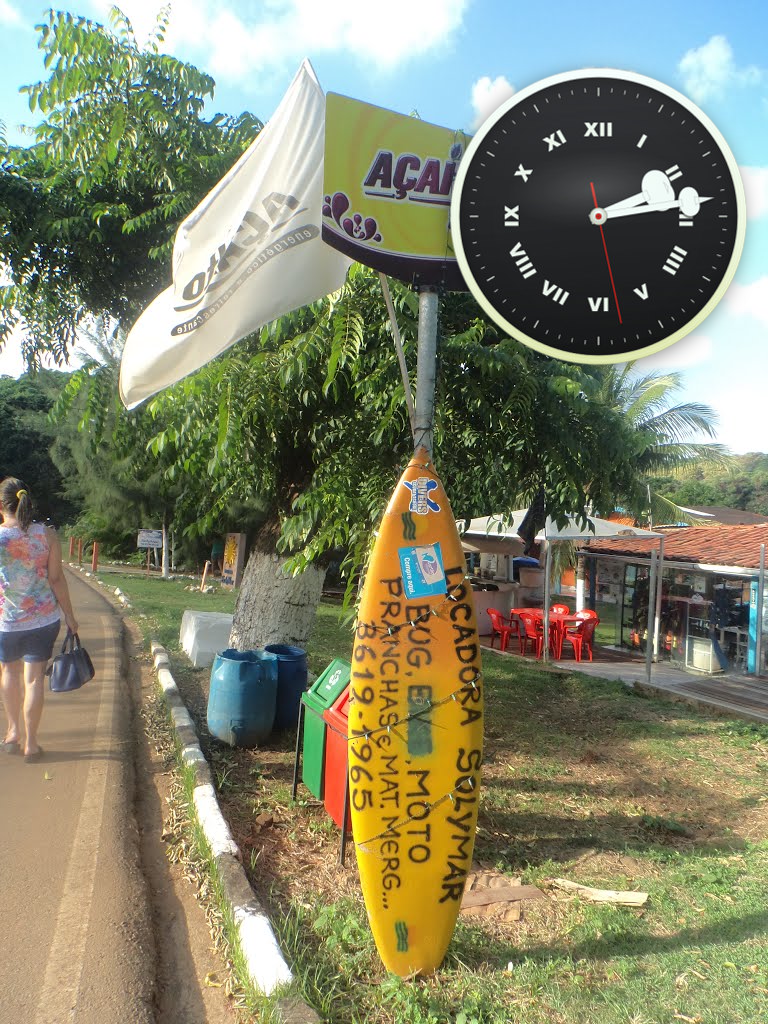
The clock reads h=2 m=13 s=28
